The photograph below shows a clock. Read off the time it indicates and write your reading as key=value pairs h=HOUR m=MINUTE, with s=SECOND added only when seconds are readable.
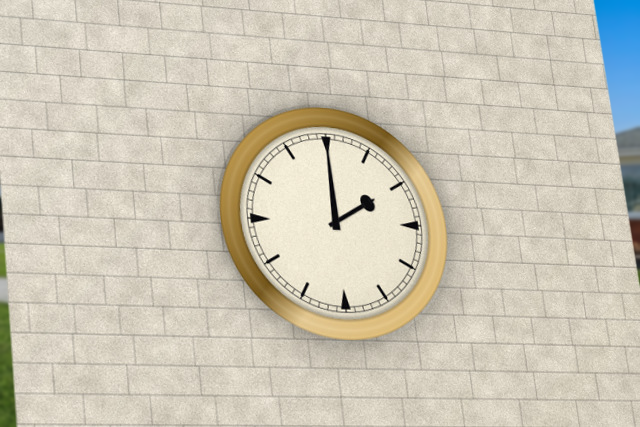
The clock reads h=2 m=0
